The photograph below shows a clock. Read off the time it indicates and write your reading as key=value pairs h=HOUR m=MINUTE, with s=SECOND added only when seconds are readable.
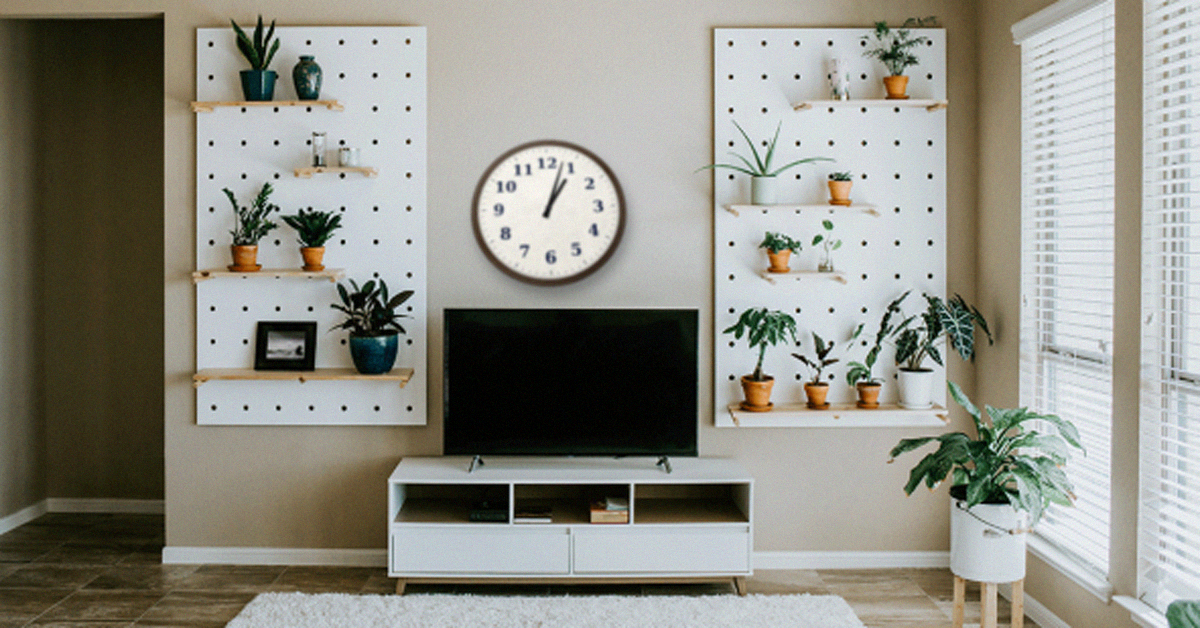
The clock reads h=1 m=3
